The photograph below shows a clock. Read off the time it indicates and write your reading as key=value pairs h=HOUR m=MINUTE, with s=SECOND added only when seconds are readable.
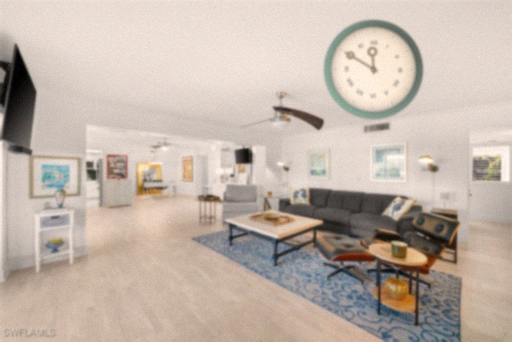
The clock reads h=11 m=50
